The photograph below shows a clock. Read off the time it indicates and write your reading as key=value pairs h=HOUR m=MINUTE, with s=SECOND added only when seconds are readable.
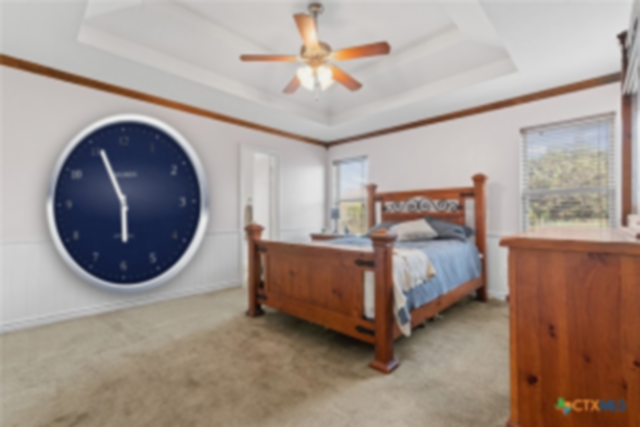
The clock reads h=5 m=56
